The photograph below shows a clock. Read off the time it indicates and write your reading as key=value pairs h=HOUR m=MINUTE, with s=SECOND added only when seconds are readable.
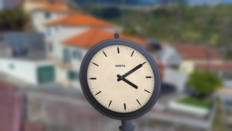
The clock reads h=4 m=10
